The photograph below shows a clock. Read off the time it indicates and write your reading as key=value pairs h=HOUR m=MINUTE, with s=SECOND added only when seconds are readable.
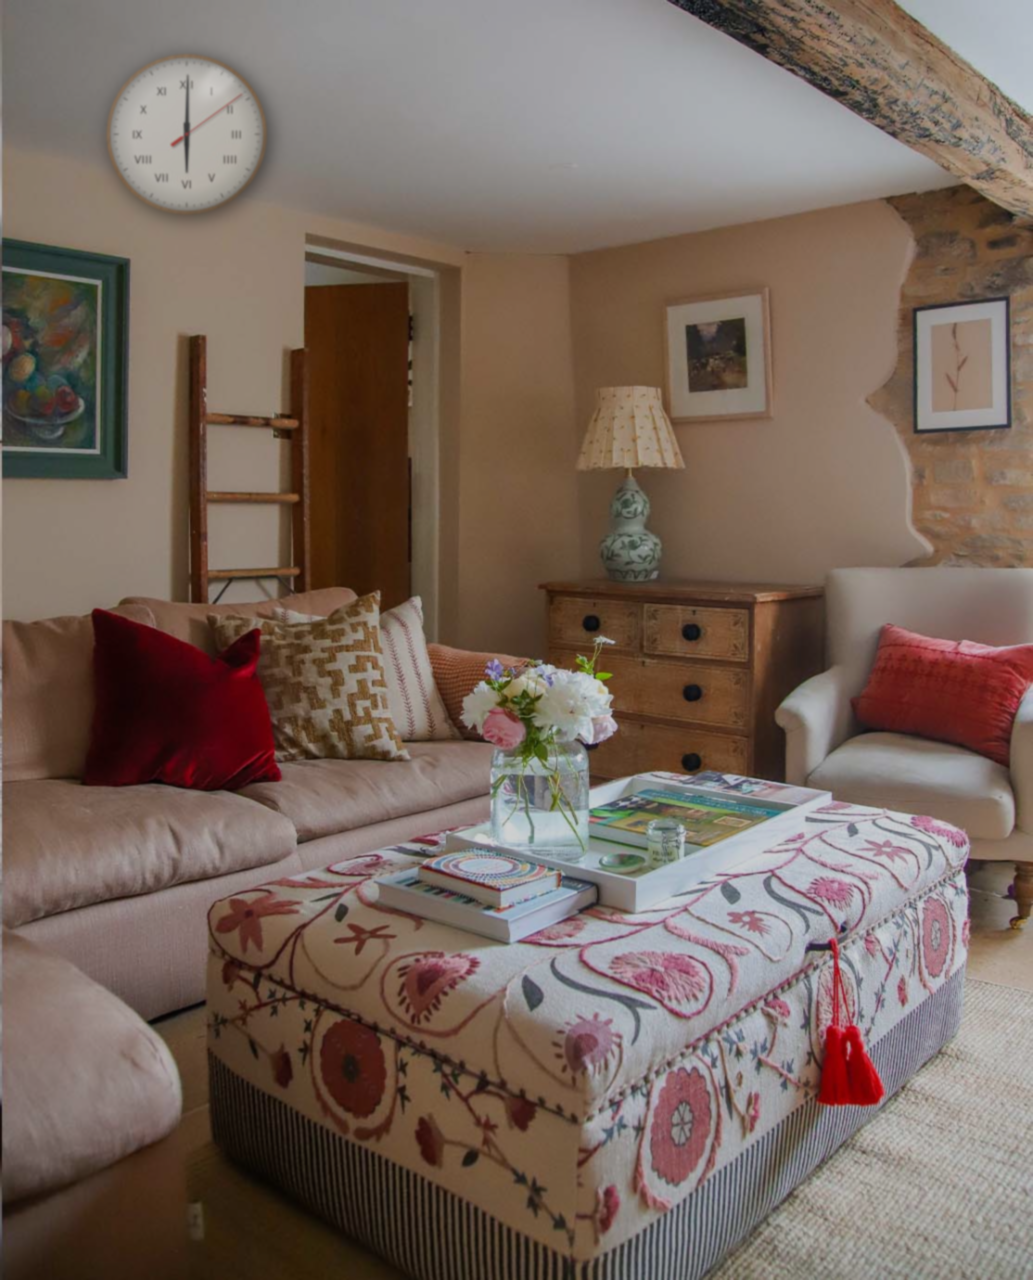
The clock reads h=6 m=0 s=9
